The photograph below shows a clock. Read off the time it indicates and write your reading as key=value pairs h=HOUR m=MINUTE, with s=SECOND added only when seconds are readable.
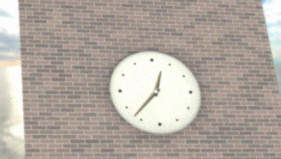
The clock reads h=12 m=37
